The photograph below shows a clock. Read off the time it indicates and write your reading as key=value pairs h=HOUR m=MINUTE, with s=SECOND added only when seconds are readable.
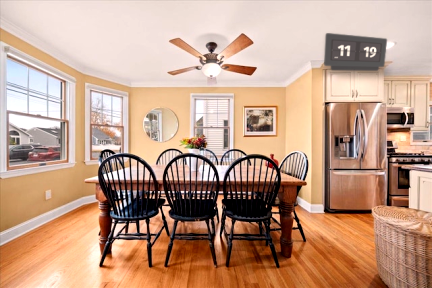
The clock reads h=11 m=19
